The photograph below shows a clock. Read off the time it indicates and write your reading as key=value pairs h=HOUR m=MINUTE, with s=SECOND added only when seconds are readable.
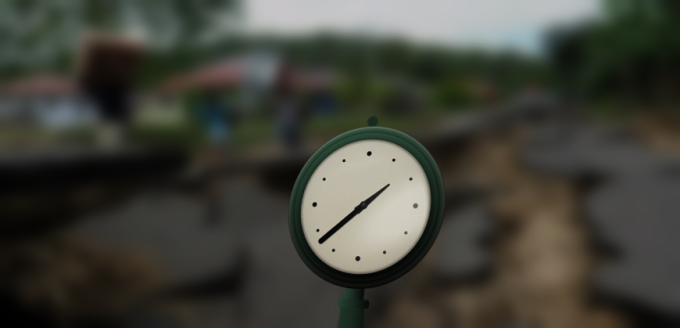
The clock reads h=1 m=38
